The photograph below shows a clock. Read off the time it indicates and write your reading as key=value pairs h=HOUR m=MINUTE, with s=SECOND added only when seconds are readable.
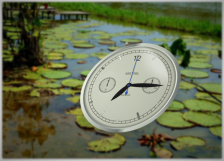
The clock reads h=7 m=15
